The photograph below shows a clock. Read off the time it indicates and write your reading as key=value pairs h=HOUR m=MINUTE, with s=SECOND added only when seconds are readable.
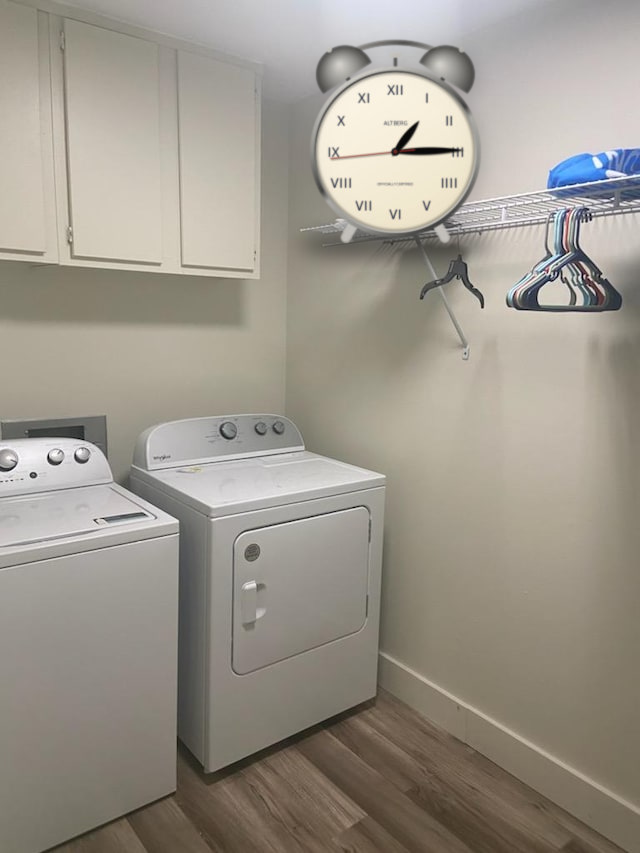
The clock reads h=1 m=14 s=44
